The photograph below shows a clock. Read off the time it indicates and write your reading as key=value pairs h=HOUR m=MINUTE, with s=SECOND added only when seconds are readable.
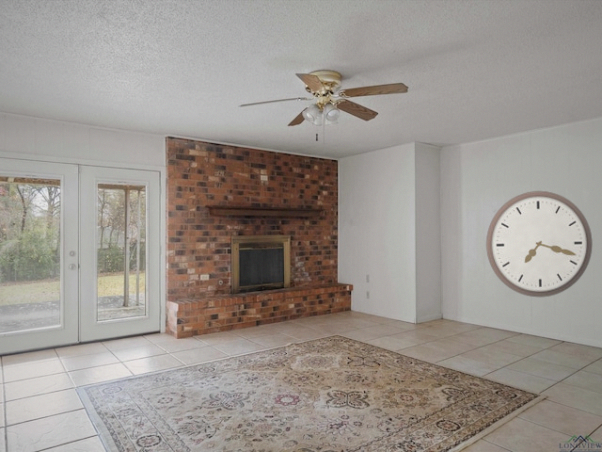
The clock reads h=7 m=18
